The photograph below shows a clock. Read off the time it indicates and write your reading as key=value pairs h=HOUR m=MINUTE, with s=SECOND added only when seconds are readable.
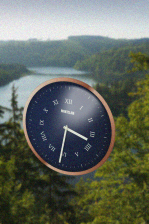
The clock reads h=3 m=31
